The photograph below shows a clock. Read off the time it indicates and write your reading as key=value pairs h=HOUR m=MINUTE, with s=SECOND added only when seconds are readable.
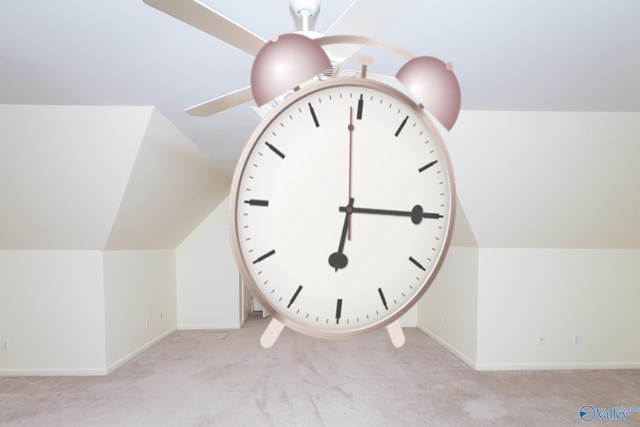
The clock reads h=6 m=14 s=59
